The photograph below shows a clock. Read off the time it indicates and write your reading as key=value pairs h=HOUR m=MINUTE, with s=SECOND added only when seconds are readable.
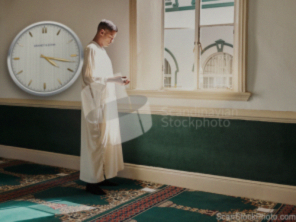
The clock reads h=4 m=17
